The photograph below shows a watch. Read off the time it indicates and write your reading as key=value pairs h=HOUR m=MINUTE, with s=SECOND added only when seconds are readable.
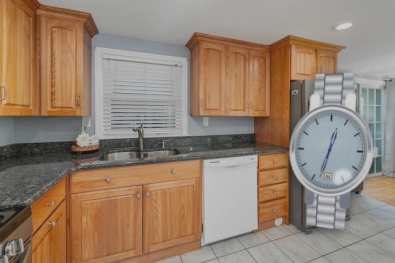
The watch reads h=12 m=33
